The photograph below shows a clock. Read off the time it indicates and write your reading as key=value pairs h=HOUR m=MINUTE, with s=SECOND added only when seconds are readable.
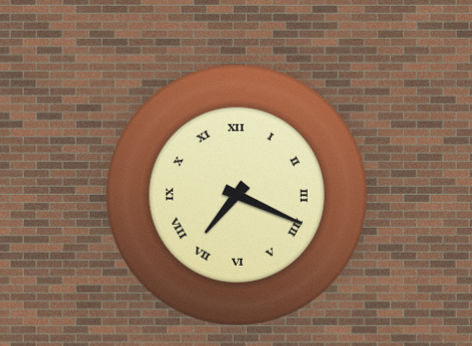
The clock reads h=7 m=19
